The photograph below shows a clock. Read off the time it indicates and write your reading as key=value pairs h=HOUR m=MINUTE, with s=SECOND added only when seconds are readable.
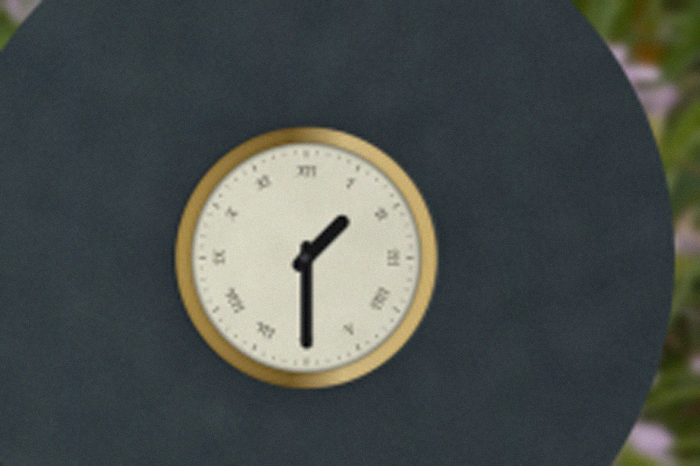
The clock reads h=1 m=30
